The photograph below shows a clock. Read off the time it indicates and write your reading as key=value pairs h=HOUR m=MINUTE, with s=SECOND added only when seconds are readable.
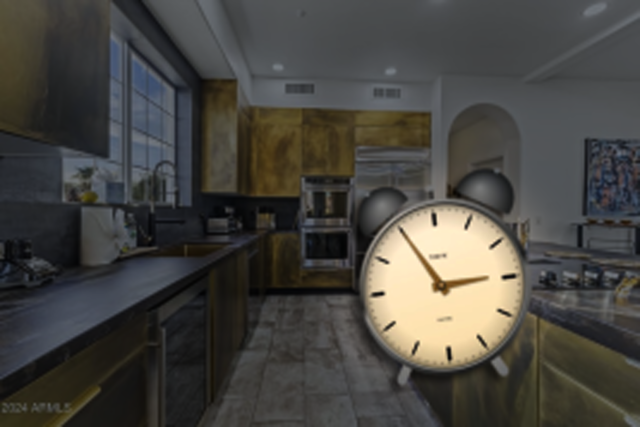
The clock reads h=2 m=55
